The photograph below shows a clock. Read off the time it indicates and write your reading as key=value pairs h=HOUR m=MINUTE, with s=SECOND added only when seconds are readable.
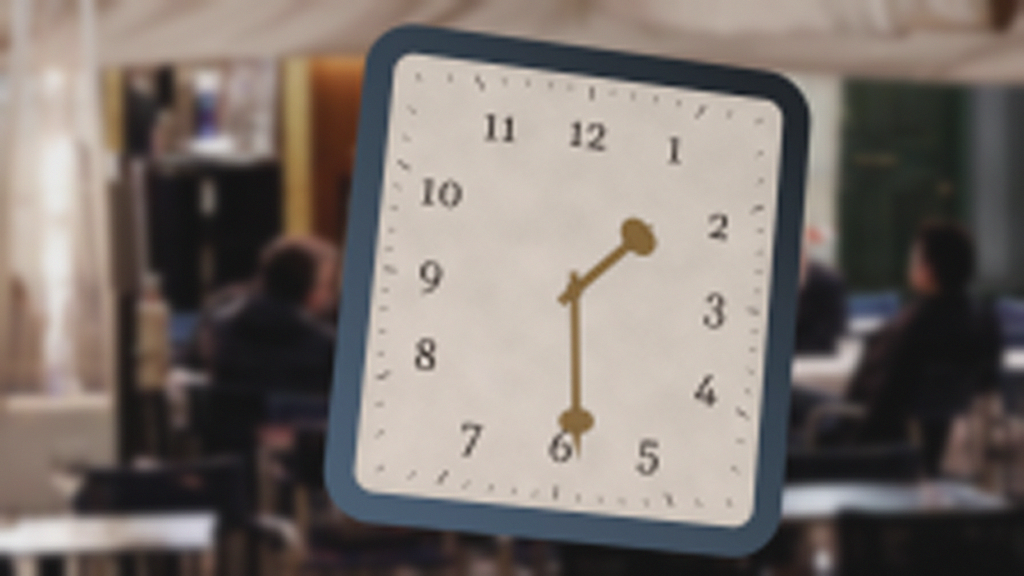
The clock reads h=1 m=29
